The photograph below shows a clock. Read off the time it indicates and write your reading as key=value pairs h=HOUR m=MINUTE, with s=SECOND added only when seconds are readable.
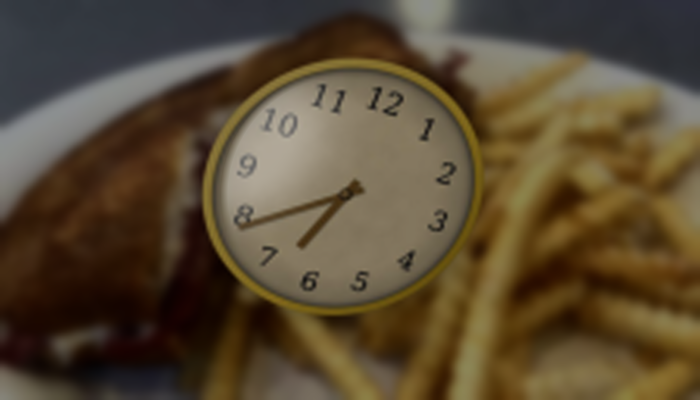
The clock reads h=6 m=39
